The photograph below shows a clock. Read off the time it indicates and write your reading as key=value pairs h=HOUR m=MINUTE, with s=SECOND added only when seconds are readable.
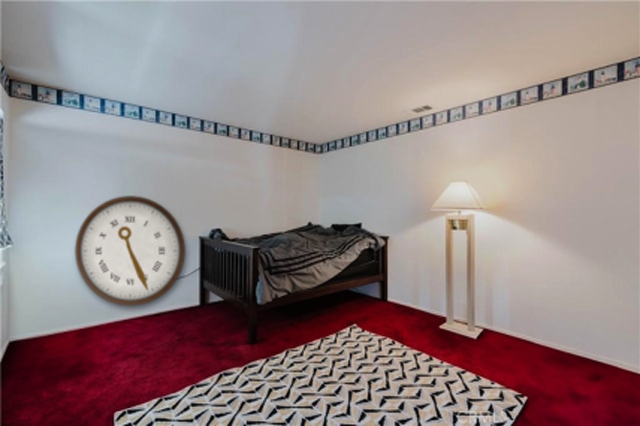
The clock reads h=11 m=26
